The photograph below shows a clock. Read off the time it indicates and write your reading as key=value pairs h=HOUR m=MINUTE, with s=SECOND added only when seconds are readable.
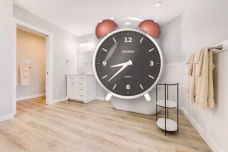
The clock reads h=8 m=38
